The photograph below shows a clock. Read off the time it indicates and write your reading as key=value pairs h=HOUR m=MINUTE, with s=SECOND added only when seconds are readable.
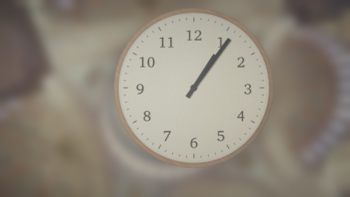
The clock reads h=1 m=6
